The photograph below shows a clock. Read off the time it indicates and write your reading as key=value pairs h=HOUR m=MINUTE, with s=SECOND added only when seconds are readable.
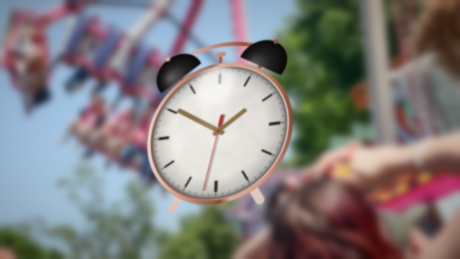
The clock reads h=1 m=50 s=32
